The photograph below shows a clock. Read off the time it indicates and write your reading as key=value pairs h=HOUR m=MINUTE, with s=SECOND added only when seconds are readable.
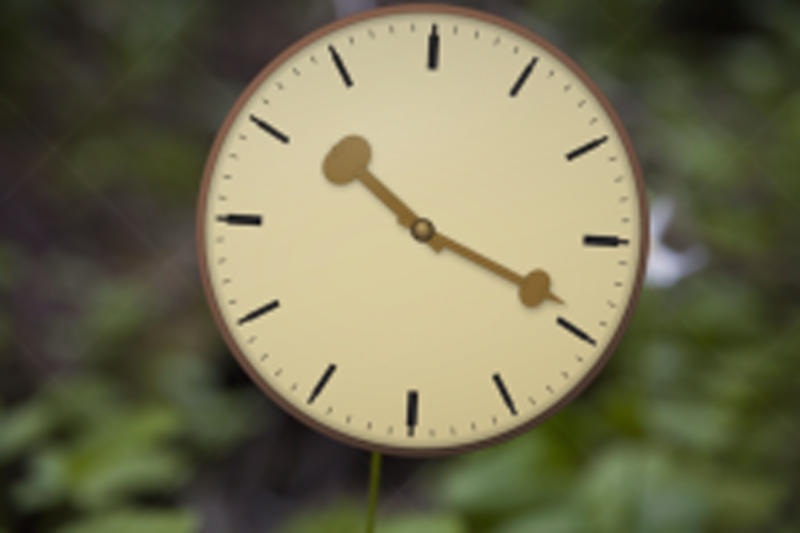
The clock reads h=10 m=19
